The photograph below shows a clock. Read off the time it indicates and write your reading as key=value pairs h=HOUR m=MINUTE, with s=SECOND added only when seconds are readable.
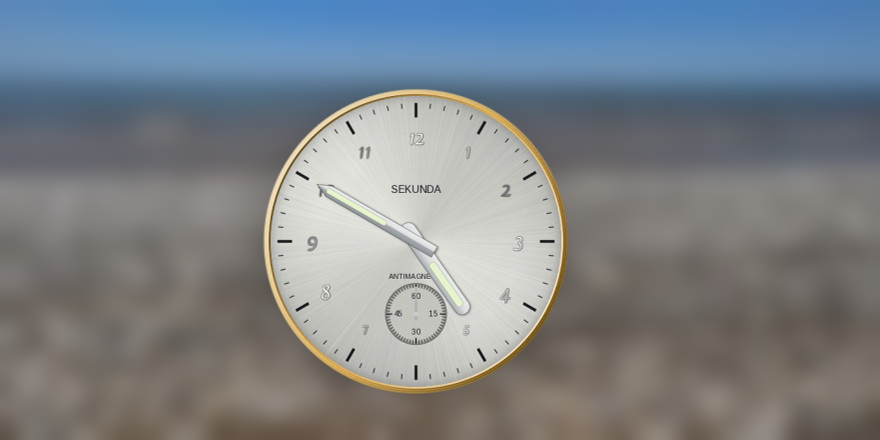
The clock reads h=4 m=50
